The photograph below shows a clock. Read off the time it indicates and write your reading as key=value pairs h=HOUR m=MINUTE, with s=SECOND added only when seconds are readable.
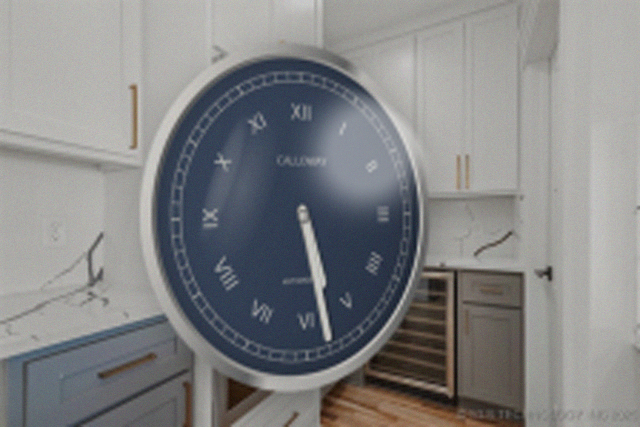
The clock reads h=5 m=28
